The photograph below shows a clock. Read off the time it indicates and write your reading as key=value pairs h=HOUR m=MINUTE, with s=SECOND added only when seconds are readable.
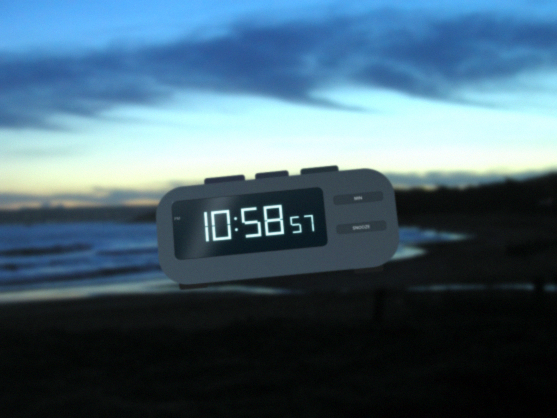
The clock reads h=10 m=58 s=57
